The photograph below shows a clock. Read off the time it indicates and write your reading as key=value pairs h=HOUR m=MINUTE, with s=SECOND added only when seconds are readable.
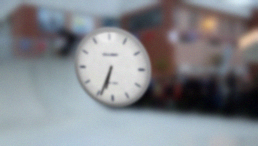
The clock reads h=6 m=34
